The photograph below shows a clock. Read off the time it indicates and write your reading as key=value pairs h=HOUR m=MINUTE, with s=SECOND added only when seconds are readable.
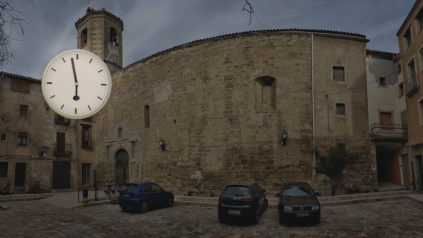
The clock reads h=5 m=58
